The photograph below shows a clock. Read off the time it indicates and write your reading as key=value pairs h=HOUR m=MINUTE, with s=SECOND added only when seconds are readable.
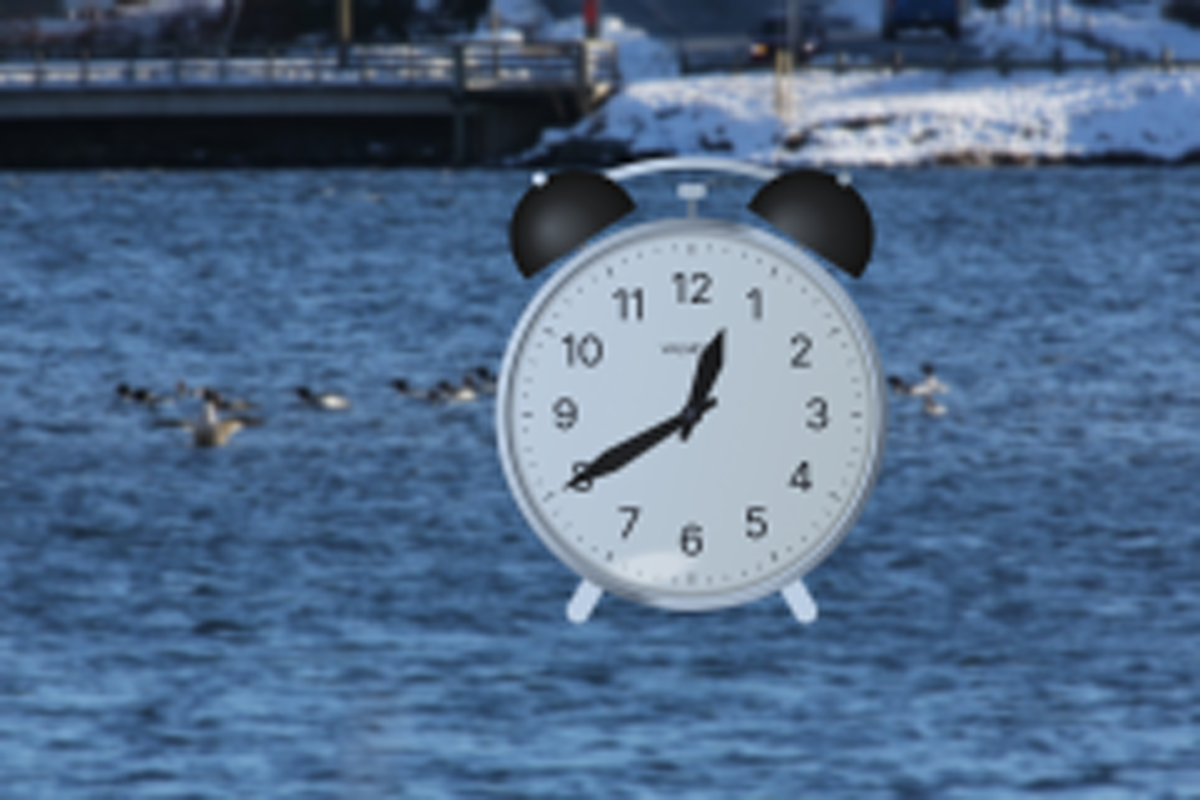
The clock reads h=12 m=40
